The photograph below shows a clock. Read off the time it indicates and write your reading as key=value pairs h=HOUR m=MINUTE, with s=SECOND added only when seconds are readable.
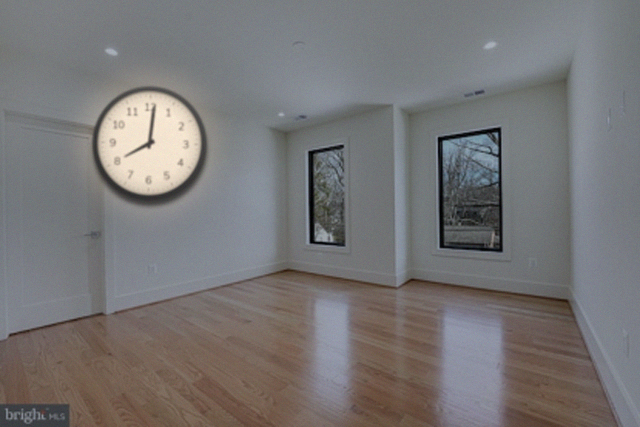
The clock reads h=8 m=1
